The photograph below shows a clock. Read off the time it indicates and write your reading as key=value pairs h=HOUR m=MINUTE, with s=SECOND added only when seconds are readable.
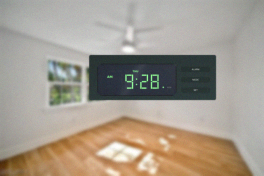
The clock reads h=9 m=28
